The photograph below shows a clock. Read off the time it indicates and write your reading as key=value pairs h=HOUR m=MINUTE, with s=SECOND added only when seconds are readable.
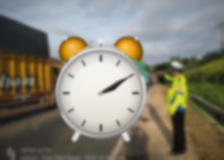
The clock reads h=2 m=10
